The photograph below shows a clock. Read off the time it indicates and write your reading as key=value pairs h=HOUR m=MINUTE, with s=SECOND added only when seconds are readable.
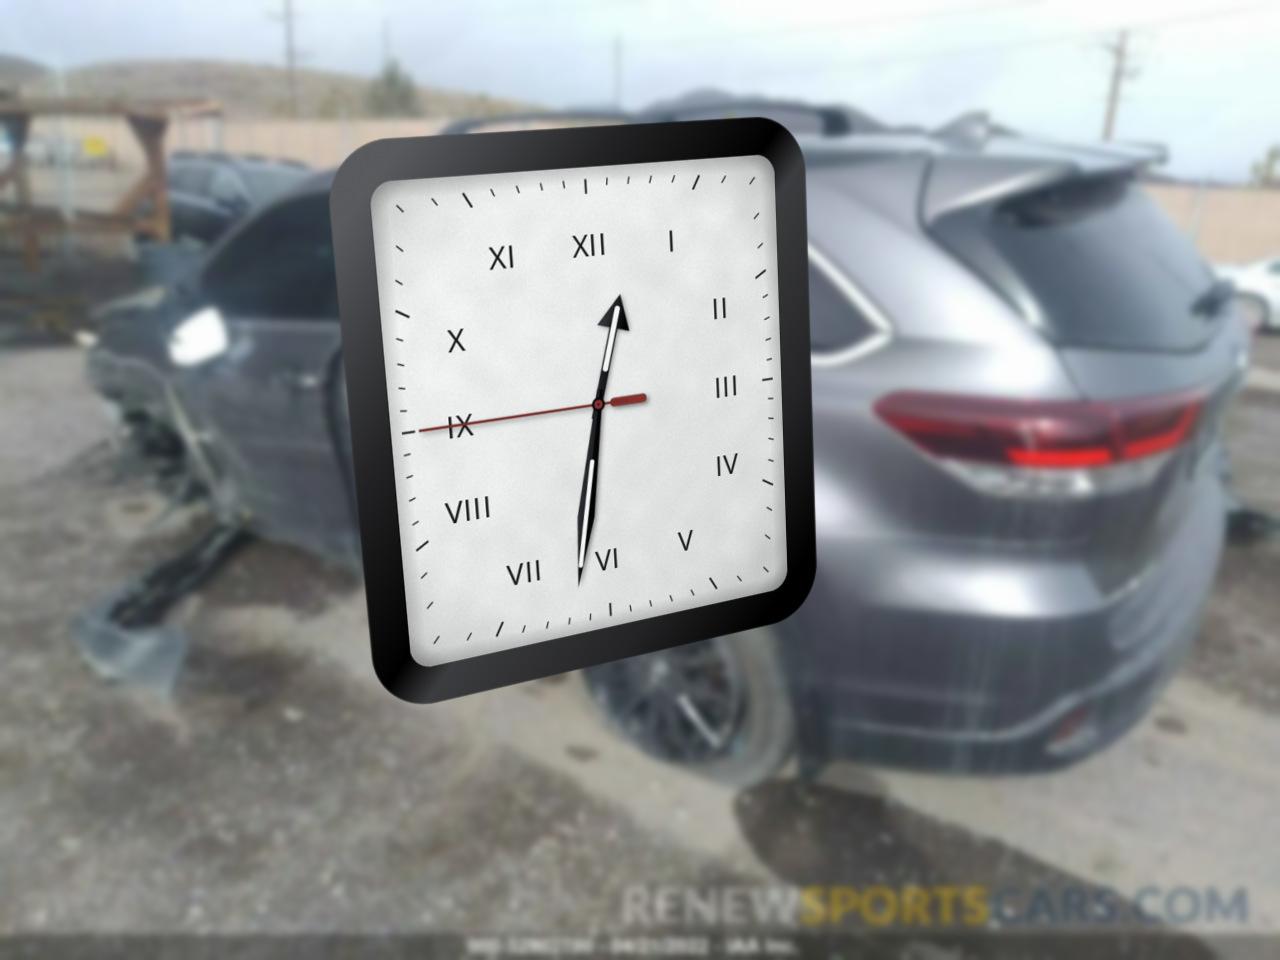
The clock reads h=12 m=31 s=45
